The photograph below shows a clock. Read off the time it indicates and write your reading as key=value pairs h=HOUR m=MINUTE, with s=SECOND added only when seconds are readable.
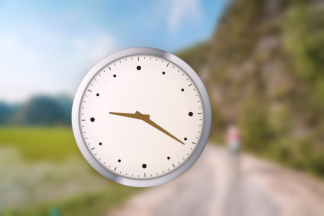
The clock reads h=9 m=21
